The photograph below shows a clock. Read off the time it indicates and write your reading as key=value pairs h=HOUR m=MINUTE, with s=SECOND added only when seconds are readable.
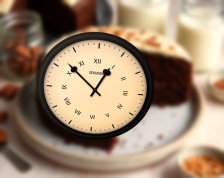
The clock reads h=12 m=52
